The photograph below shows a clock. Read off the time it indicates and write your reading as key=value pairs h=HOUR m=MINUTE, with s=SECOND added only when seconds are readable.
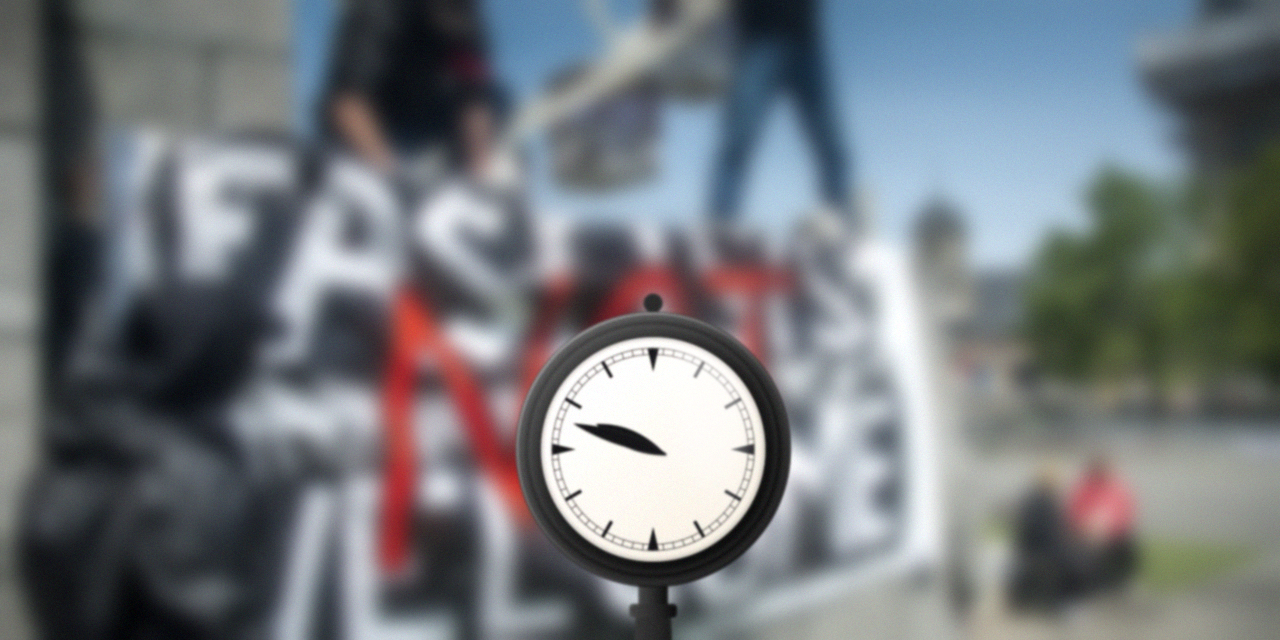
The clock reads h=9 m=48
